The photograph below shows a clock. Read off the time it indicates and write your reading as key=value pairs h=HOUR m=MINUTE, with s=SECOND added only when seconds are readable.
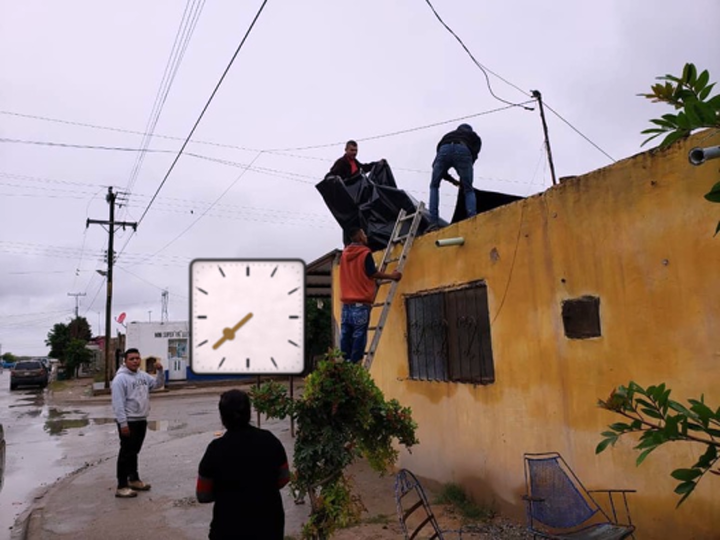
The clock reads h=7 m=38
